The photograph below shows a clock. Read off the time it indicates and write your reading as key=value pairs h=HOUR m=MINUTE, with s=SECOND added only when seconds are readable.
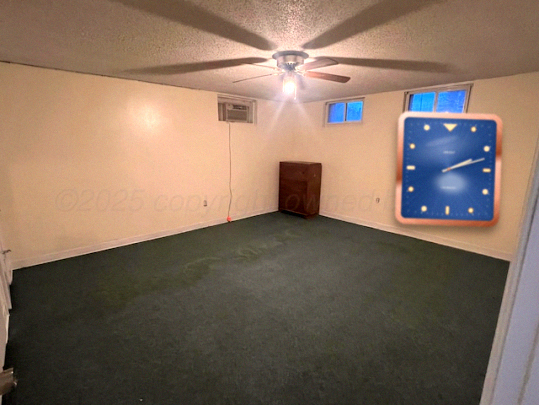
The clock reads h=2 m=12
